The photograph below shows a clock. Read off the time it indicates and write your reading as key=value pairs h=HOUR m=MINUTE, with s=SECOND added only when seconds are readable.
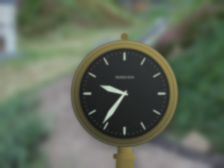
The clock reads h=9 m=36
